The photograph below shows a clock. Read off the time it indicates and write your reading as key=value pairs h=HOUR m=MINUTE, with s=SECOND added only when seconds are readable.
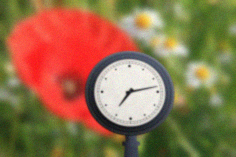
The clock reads h=7 m=13
